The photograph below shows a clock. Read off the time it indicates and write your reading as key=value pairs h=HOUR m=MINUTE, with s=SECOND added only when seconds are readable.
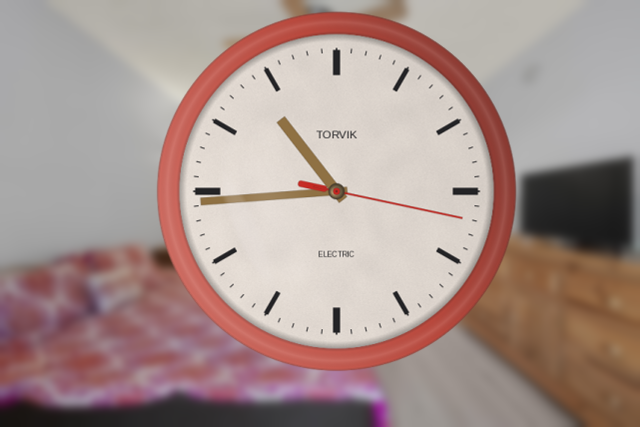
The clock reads h=10 m=44 s=17
